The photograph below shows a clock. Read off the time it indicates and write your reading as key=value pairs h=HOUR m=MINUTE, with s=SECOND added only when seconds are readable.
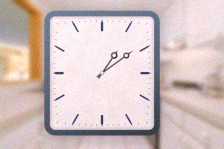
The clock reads h=1 m=9
